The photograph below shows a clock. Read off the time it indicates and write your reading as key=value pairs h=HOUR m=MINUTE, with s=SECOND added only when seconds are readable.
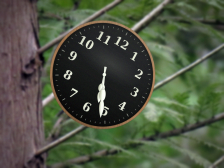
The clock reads h=5 m=26
